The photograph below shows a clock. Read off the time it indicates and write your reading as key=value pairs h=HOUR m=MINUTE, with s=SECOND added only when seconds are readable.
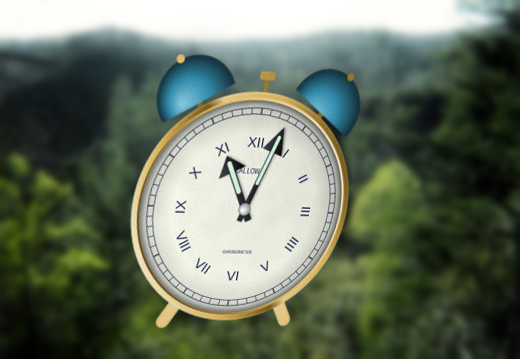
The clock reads h=11 m=3
